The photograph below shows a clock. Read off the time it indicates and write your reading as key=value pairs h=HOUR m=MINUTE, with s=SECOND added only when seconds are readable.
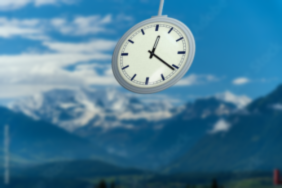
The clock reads h=12 m=21
